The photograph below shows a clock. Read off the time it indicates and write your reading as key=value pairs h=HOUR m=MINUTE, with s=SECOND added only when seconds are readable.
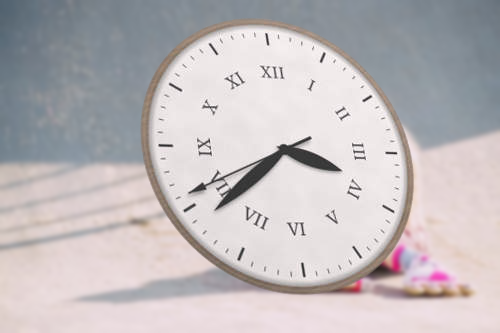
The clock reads h=3 m=38 s=41
